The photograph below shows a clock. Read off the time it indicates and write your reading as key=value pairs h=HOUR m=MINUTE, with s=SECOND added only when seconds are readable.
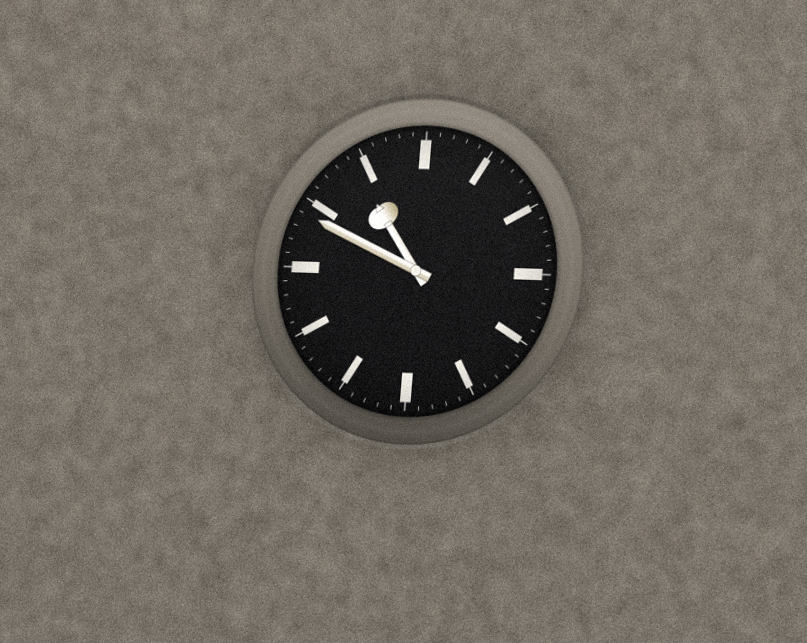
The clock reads h=10 m=49
